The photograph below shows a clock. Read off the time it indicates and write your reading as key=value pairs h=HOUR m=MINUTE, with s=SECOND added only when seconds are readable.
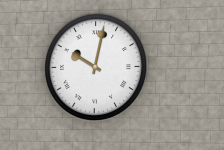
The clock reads h=10 m=2
